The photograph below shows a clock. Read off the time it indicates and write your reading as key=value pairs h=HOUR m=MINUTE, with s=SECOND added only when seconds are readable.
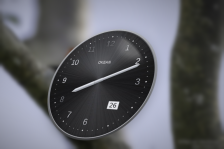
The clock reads h=8 m=11
